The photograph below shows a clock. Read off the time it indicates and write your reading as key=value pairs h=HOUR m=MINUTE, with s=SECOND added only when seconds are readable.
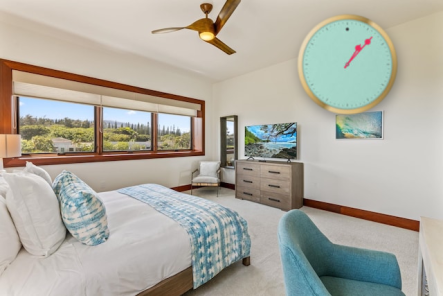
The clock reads h=1 m=7
